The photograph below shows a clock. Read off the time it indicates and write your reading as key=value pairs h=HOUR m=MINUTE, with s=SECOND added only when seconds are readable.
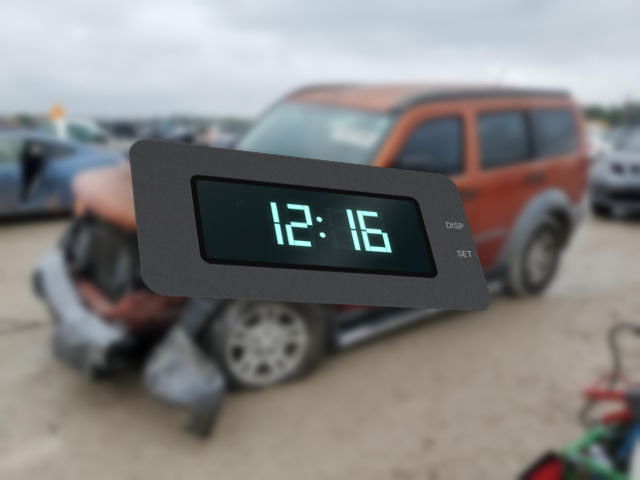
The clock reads h=12 m=16
